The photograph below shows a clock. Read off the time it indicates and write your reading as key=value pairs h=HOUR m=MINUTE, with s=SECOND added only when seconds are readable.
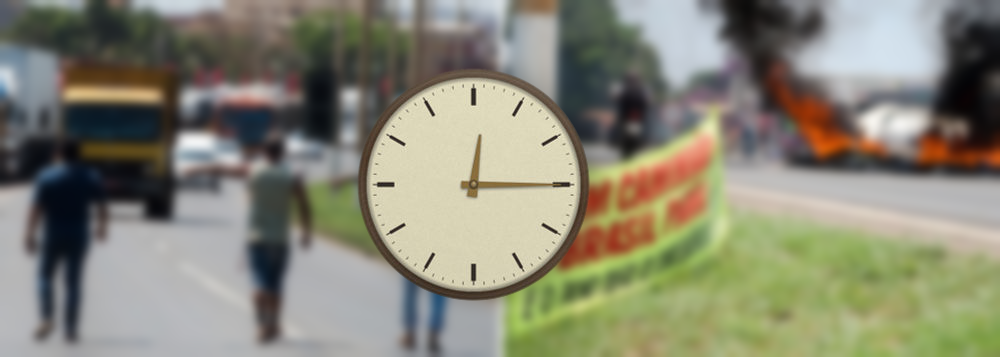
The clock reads h=12 m=15
